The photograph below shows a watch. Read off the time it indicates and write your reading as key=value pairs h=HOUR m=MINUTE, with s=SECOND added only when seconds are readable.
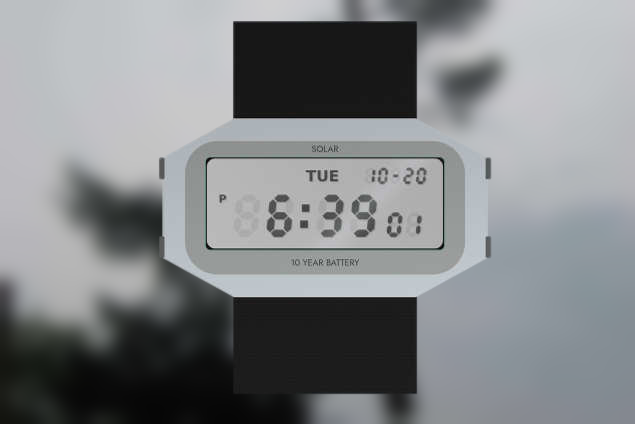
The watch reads h=6 m=39 s=1
